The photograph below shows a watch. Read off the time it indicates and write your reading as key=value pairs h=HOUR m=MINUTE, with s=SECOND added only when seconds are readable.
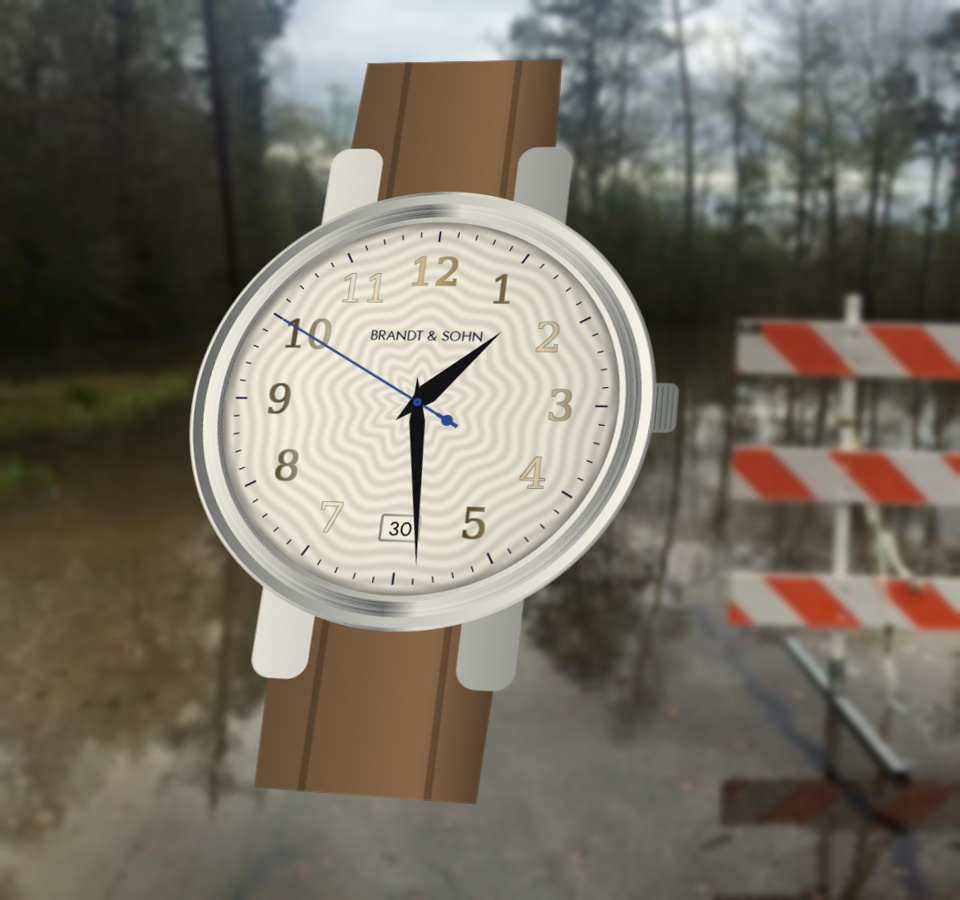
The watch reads h=1 m=28 s=50
